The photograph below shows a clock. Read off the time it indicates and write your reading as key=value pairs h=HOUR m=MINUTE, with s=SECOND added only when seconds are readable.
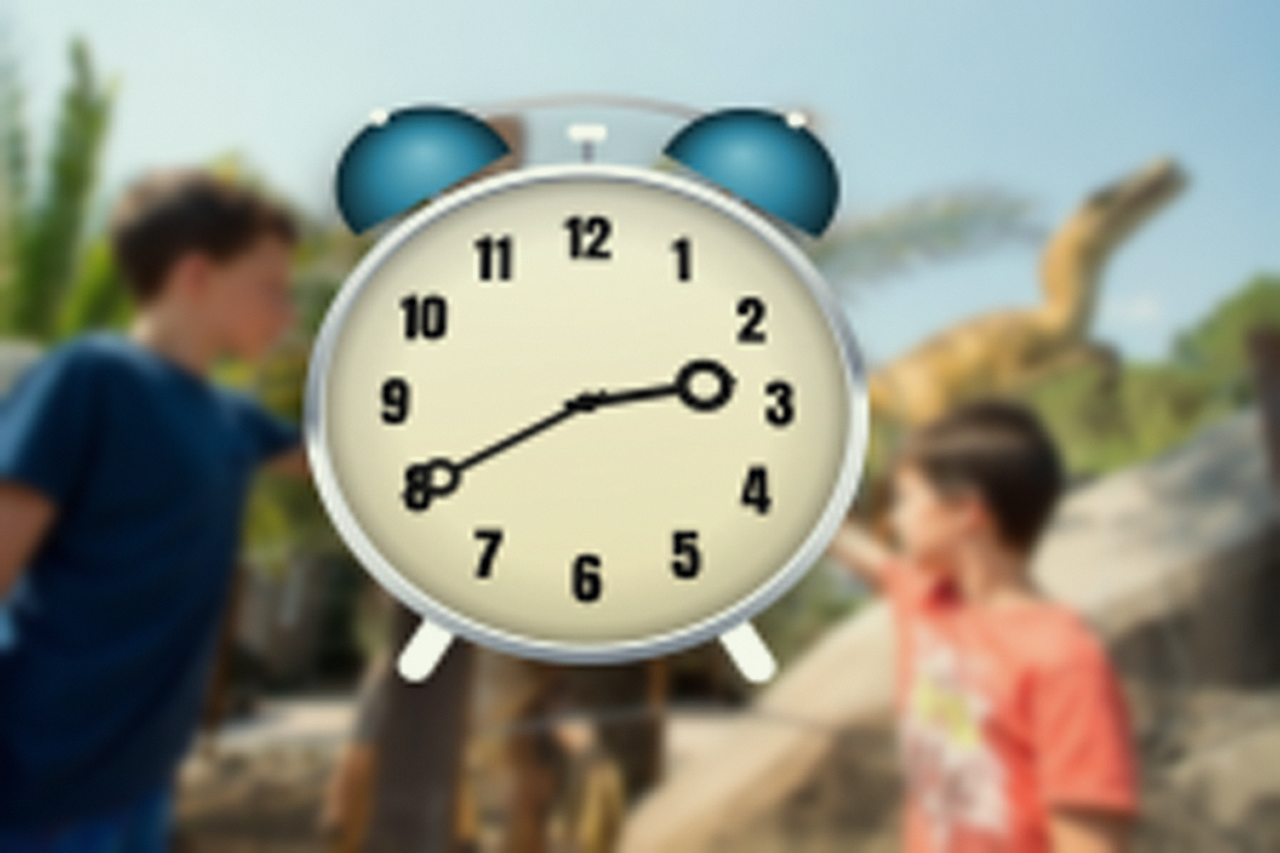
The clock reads h=2 m=40
